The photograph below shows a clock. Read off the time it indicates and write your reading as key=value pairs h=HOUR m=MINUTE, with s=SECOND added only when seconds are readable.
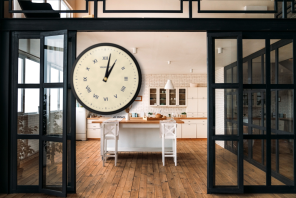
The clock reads h=1 m=2
